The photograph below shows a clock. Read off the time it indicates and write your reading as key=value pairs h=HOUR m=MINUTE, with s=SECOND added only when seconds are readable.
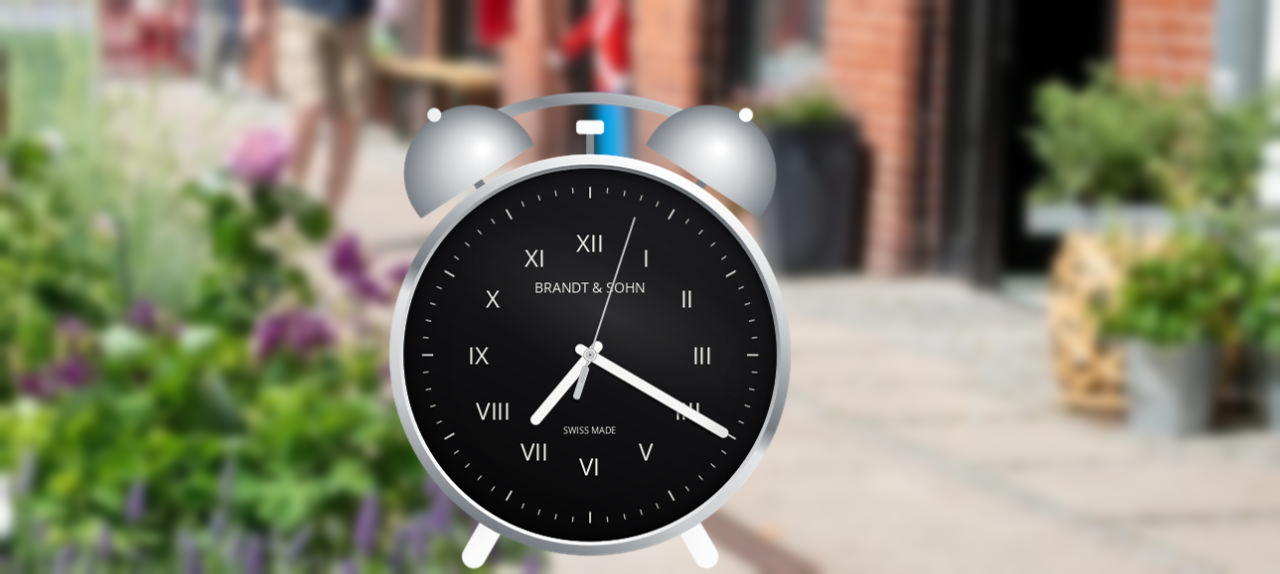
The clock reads h=7 m=20 s=3
